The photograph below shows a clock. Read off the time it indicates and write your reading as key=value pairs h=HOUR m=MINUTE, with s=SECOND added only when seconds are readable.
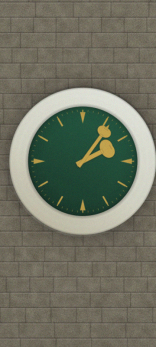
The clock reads h=2 m=6
